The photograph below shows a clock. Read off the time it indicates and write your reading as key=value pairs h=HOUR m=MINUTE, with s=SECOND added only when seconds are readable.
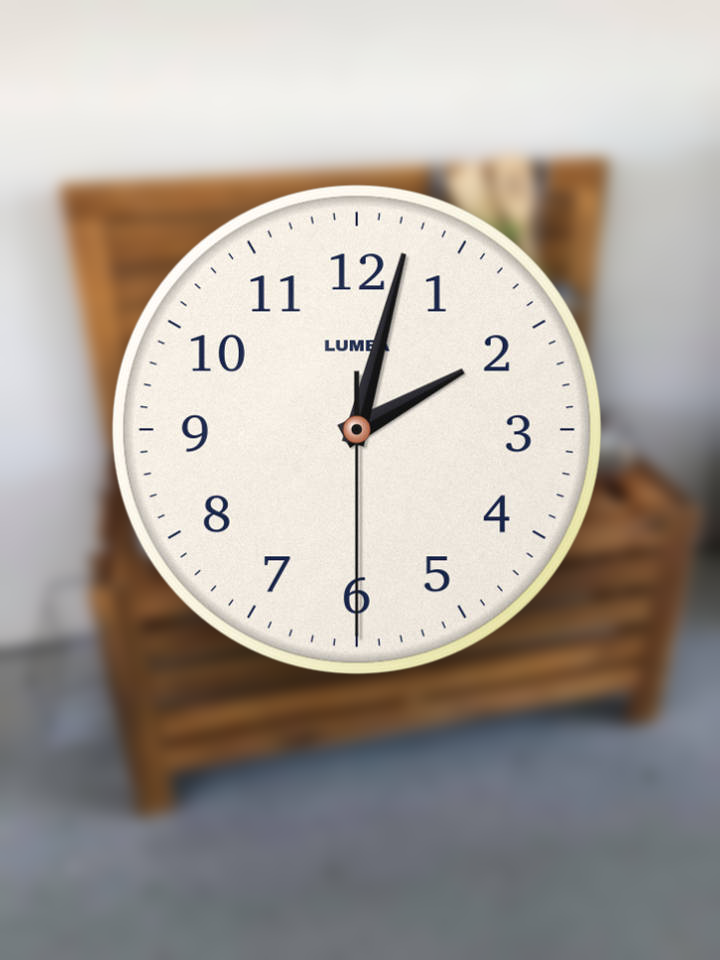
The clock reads h=2 m=2 s=30
